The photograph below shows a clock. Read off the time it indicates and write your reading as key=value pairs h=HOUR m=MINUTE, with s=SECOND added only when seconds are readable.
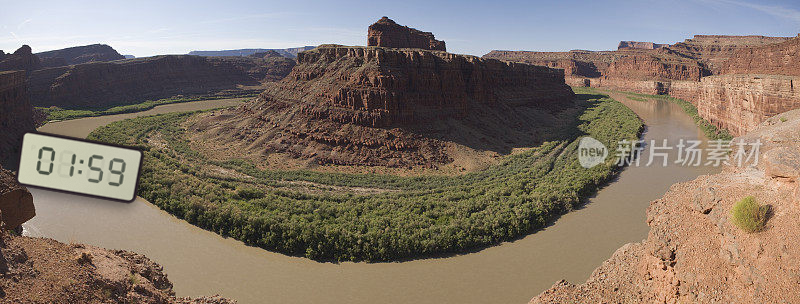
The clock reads h=1 m=59
